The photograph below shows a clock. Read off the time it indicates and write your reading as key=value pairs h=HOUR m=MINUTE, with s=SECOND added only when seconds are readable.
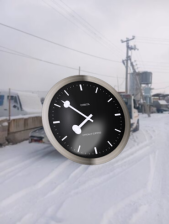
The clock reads h=7 m=52
